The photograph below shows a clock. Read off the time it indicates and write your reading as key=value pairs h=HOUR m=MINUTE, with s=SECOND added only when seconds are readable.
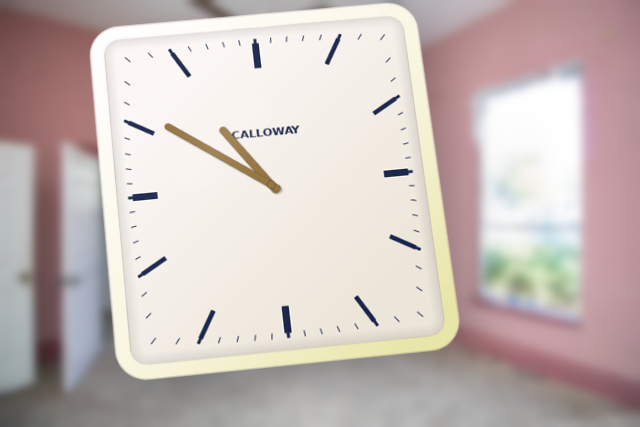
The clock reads h=10 m=51
